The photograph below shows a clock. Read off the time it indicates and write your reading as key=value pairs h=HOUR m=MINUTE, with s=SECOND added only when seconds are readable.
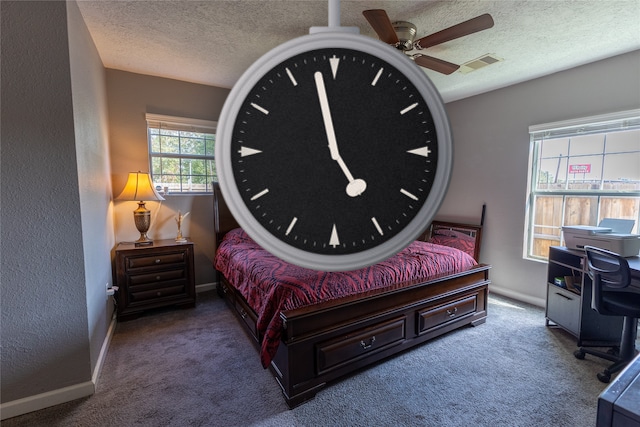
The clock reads h=4 m=58
